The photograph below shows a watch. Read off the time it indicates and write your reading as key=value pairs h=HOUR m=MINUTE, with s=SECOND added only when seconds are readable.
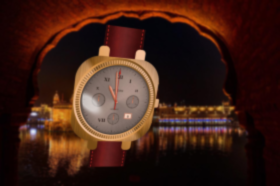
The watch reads h=10 m=59
